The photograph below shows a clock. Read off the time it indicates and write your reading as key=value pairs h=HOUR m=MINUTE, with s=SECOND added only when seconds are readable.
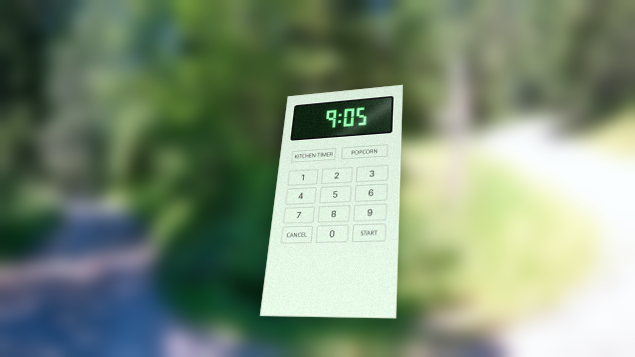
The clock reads h=9 m=5
